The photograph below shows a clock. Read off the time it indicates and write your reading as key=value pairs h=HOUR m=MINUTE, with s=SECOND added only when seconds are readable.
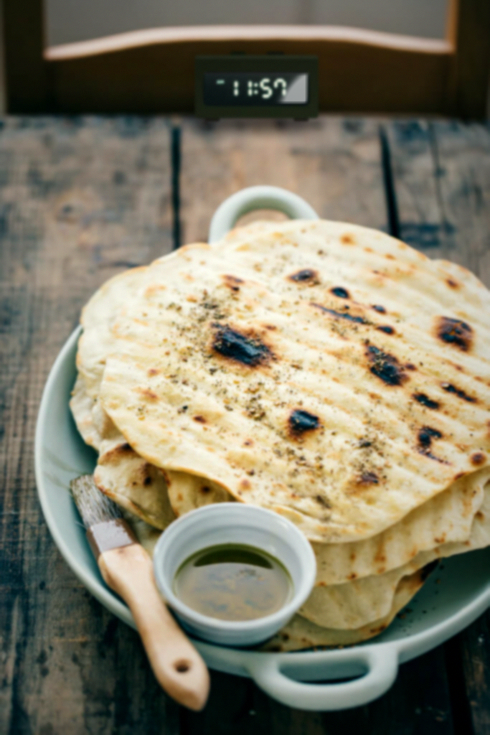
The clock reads h=11 m=57
